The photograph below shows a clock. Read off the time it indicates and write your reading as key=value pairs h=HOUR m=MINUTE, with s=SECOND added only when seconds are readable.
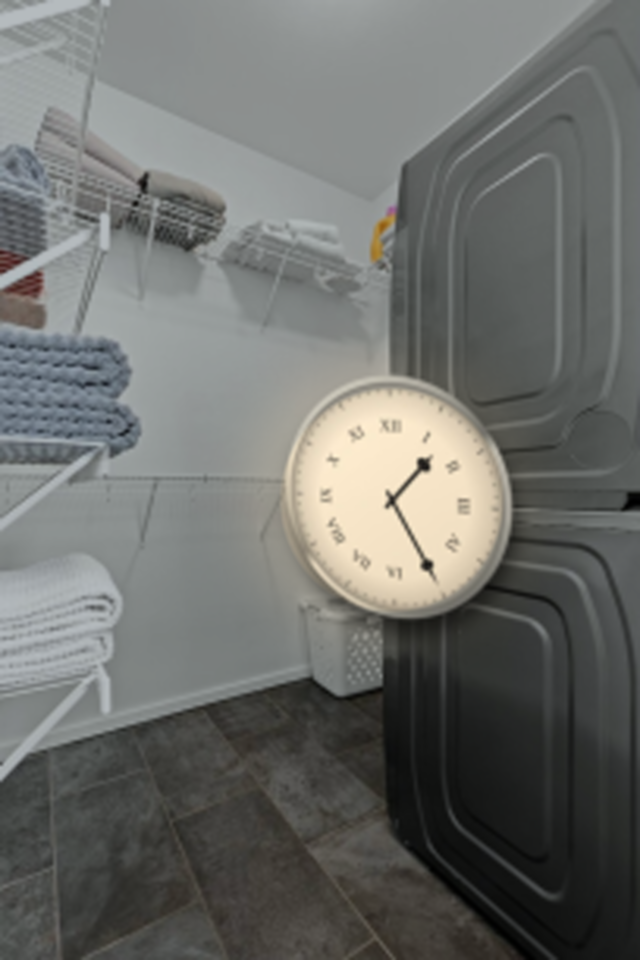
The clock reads h=1 m=25
